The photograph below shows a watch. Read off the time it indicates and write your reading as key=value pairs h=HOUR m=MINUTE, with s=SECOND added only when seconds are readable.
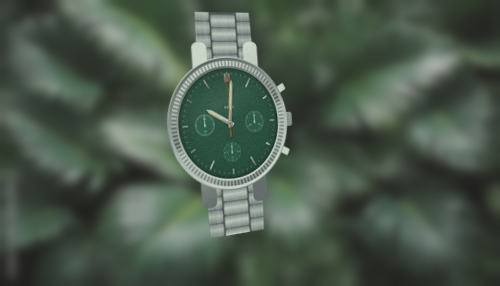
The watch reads h=10 m=1
